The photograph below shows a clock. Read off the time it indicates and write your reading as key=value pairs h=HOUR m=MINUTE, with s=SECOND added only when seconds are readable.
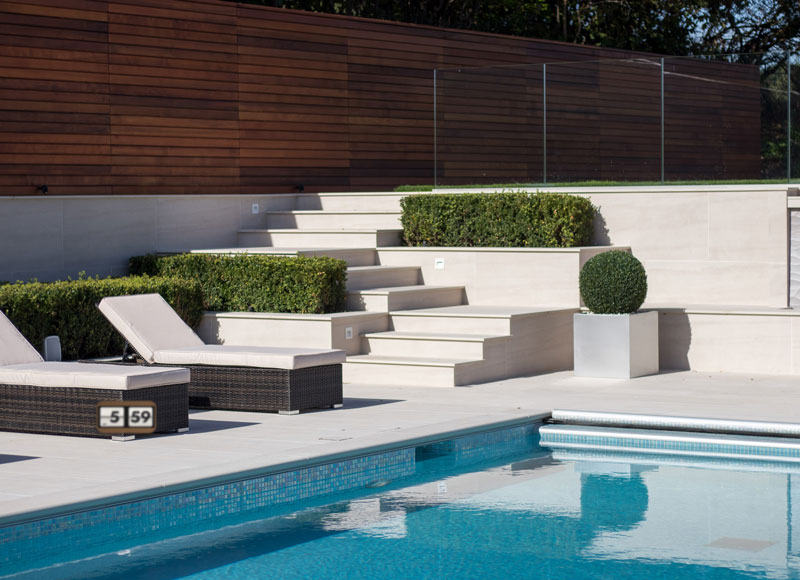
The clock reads h=5 m=59
